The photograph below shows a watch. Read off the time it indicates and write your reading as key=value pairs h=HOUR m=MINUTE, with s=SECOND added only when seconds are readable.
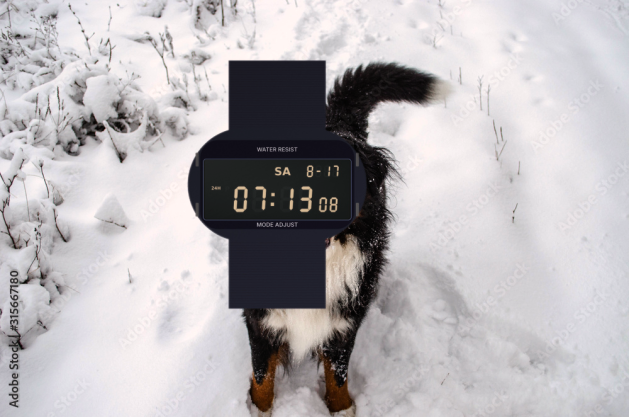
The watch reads h=7 m=13 s=8
